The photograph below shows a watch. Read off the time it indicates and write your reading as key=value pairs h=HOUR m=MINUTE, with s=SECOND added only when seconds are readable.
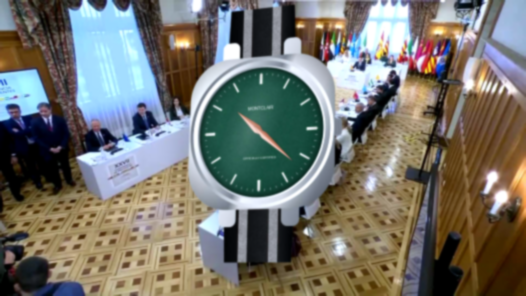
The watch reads h=10 m=22
